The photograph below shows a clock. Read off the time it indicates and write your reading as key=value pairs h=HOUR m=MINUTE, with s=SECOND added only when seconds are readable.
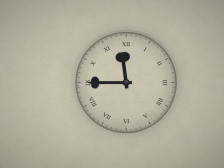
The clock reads h=11 m=45
